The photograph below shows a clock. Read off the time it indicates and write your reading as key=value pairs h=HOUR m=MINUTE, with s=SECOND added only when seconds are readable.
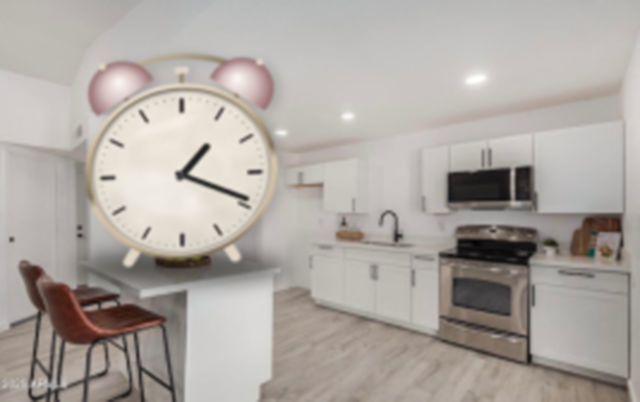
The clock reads h=1 m=19
